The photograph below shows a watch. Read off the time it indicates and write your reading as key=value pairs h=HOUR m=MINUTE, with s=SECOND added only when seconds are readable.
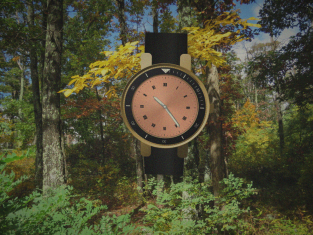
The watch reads h=10 m=24
